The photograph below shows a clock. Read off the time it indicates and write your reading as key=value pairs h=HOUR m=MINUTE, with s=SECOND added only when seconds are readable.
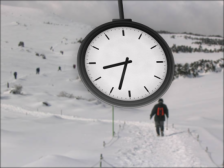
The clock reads h=8 m=33
